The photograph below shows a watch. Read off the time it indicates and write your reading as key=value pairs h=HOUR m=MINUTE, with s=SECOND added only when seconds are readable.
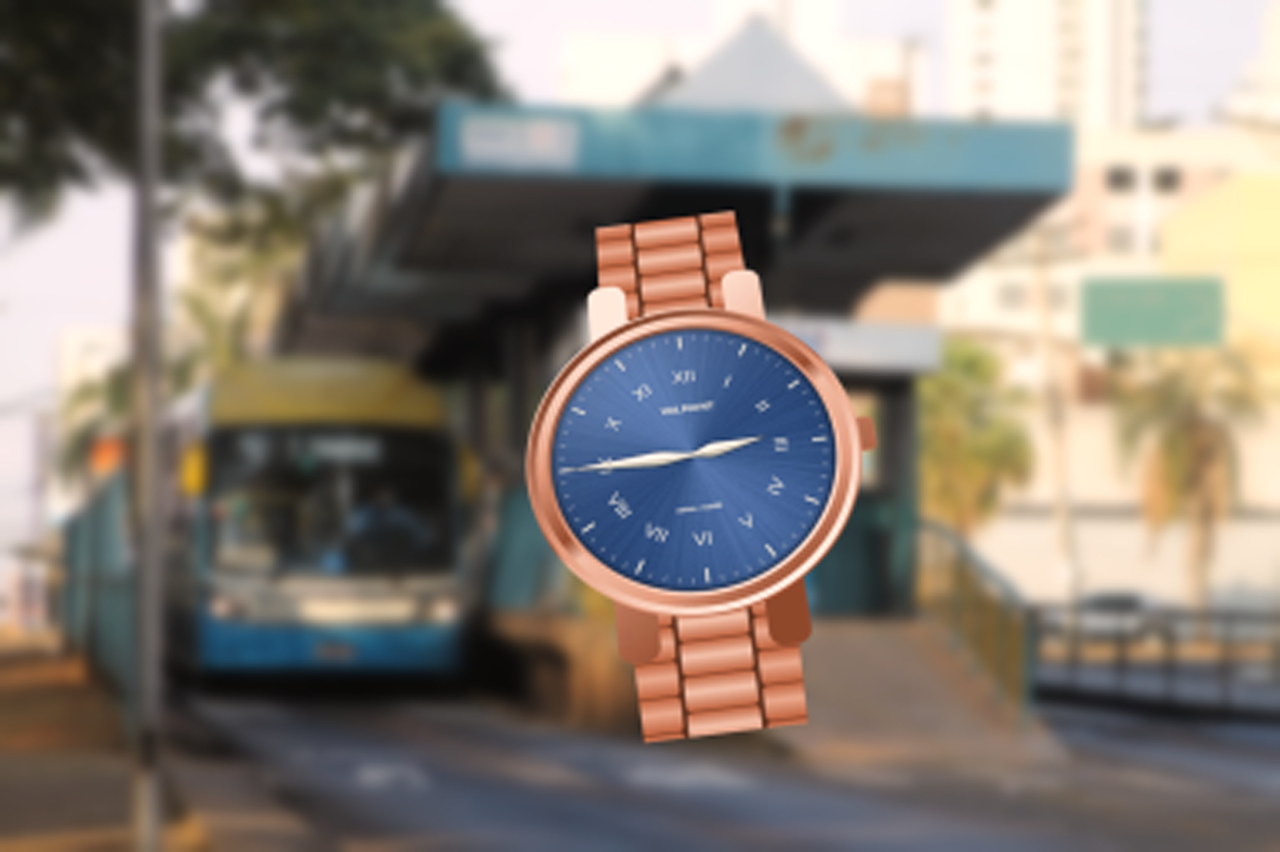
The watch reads h=2 m=45
